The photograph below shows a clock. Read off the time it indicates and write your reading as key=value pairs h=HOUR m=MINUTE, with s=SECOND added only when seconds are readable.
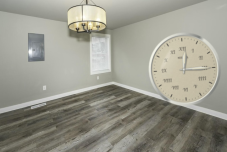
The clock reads h=12 m=15
